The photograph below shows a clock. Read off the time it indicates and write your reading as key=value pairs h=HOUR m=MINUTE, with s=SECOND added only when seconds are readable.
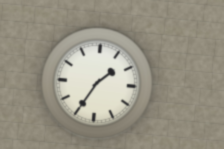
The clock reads h=1 m=35
